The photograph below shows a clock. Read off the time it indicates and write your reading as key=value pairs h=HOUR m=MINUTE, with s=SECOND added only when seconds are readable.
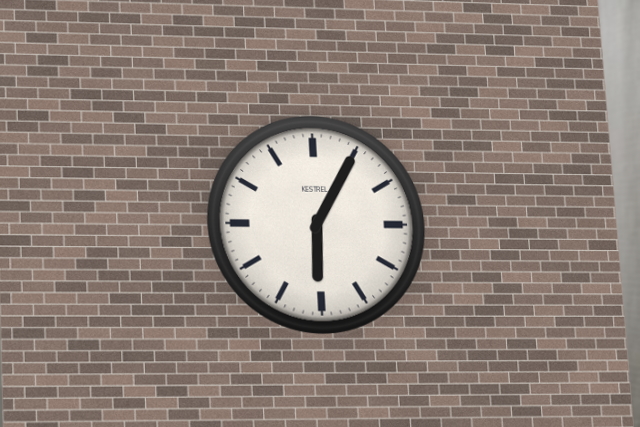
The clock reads h=6 m=5
